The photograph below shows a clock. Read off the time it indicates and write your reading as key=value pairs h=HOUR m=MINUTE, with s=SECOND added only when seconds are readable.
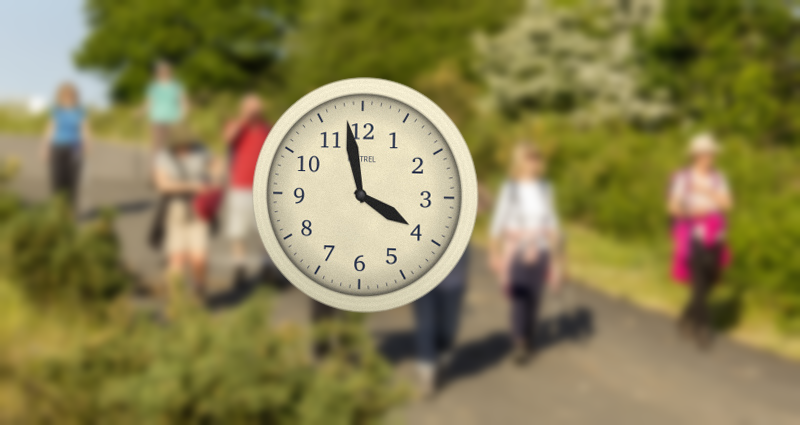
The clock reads h=3 m=58
